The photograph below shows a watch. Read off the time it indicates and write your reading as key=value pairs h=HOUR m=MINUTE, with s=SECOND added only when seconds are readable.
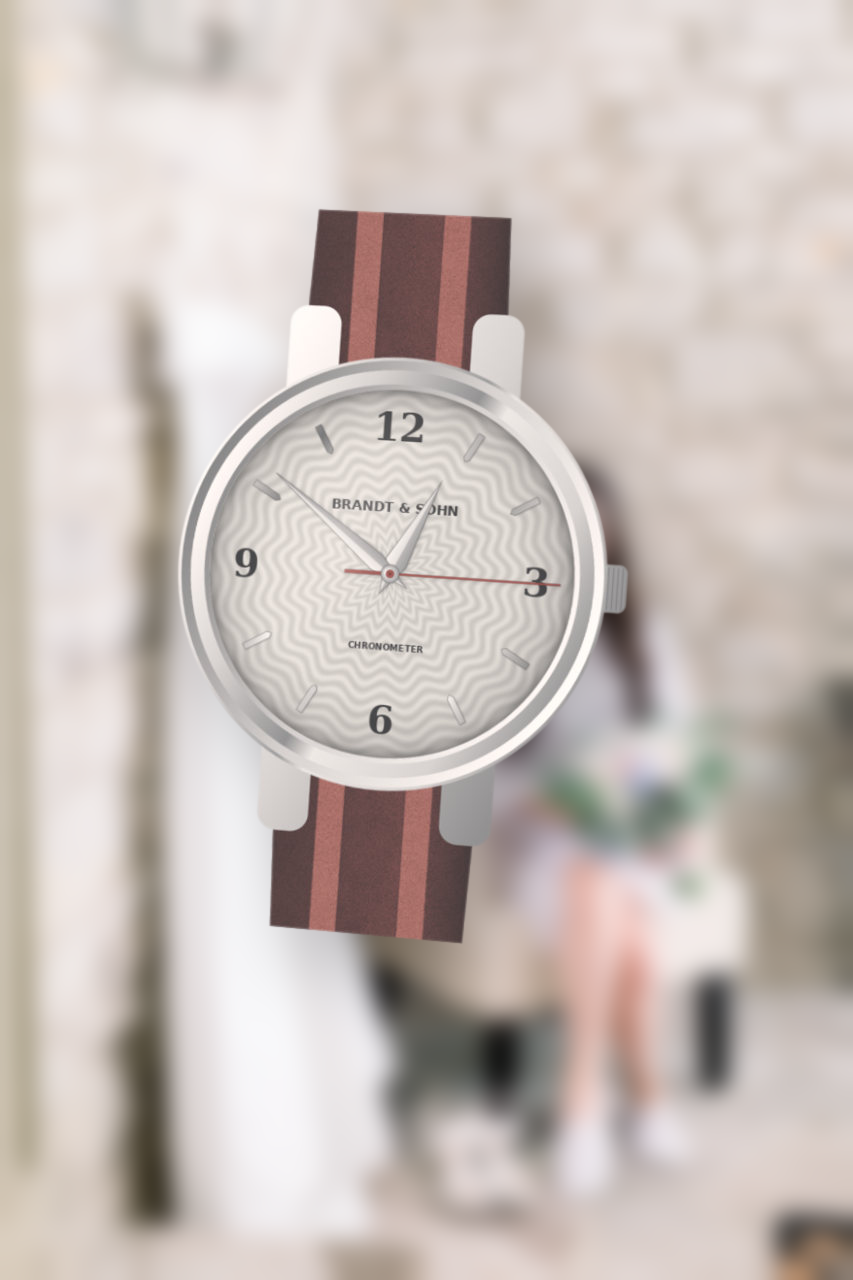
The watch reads h=12 m=51 s=15
